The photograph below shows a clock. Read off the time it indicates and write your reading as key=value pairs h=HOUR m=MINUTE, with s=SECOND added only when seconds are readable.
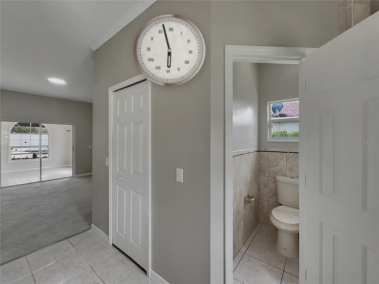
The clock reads h=5 m=57
